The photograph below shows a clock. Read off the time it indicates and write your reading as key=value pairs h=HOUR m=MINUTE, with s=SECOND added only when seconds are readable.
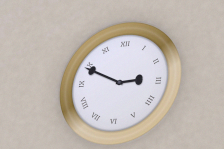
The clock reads h=2 m=49
